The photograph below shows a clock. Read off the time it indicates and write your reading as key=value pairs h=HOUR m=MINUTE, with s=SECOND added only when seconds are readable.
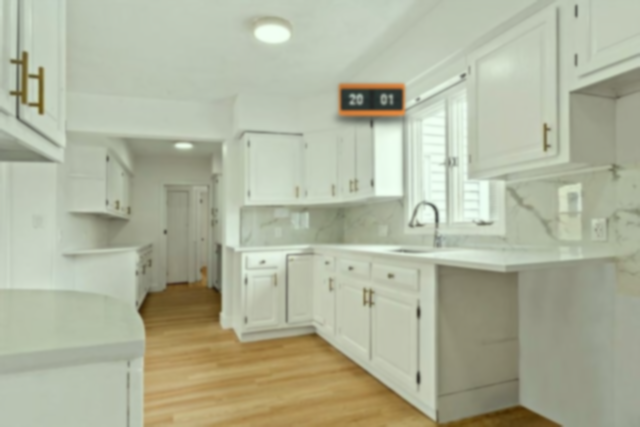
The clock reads h=20 m=1
